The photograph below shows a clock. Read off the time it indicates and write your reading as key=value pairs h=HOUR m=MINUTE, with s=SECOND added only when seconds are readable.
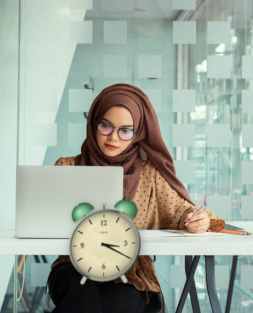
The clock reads h=3 m=20
